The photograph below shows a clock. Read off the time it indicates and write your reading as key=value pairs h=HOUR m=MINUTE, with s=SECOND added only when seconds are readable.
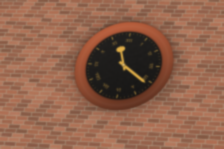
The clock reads h=11 m=21
